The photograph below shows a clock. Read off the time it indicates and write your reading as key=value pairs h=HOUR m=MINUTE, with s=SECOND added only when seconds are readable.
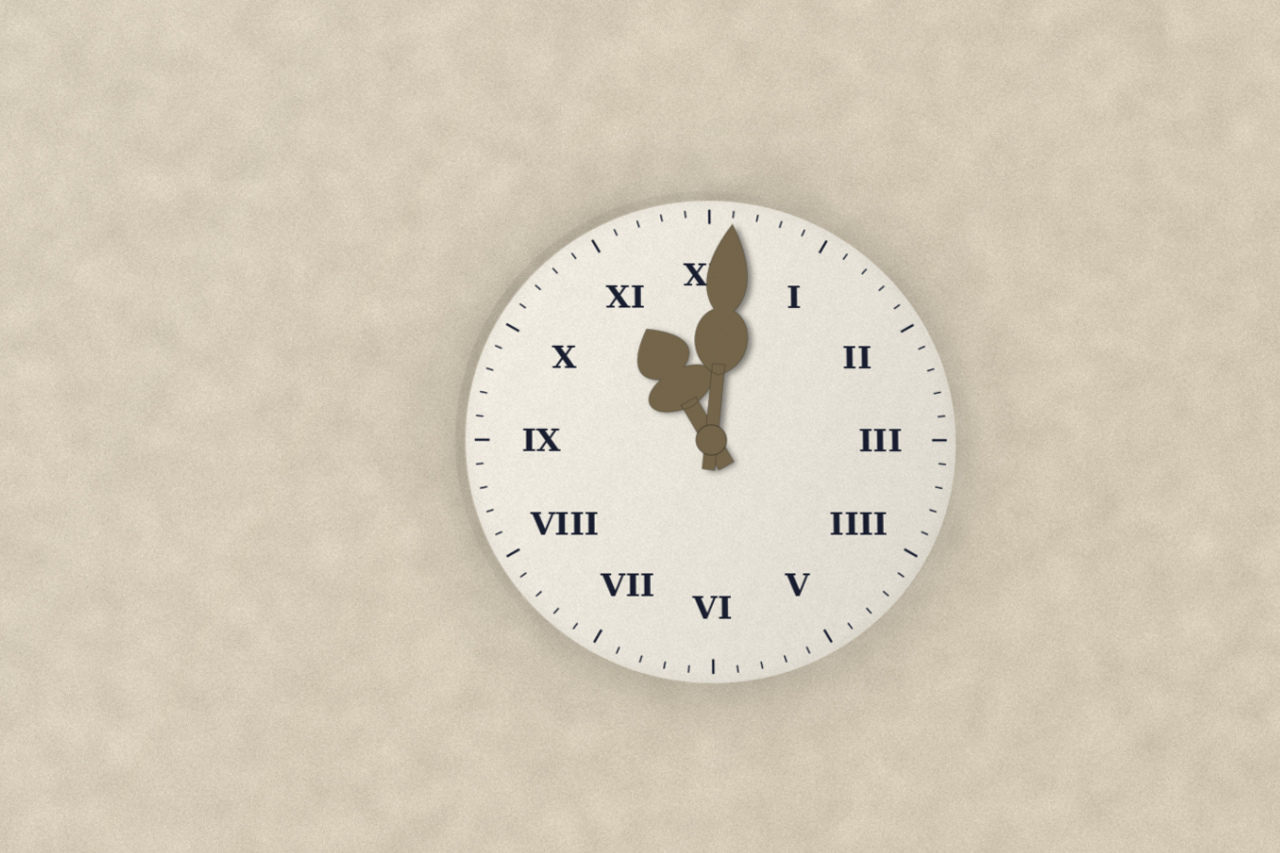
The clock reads h=11 m=1
